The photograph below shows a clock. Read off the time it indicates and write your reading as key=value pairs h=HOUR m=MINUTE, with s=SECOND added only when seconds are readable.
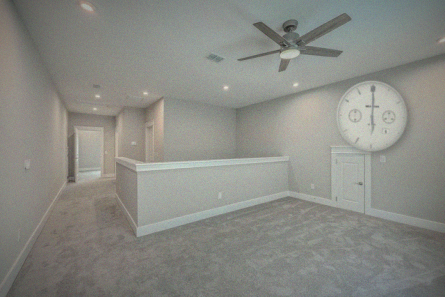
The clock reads h=6 m=0
